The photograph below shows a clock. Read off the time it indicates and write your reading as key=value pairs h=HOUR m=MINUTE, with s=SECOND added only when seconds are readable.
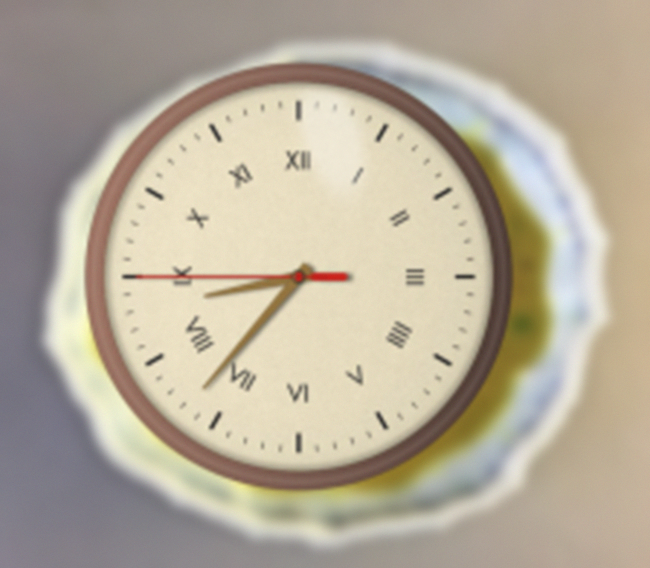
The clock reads h=8 m=36 s=45
